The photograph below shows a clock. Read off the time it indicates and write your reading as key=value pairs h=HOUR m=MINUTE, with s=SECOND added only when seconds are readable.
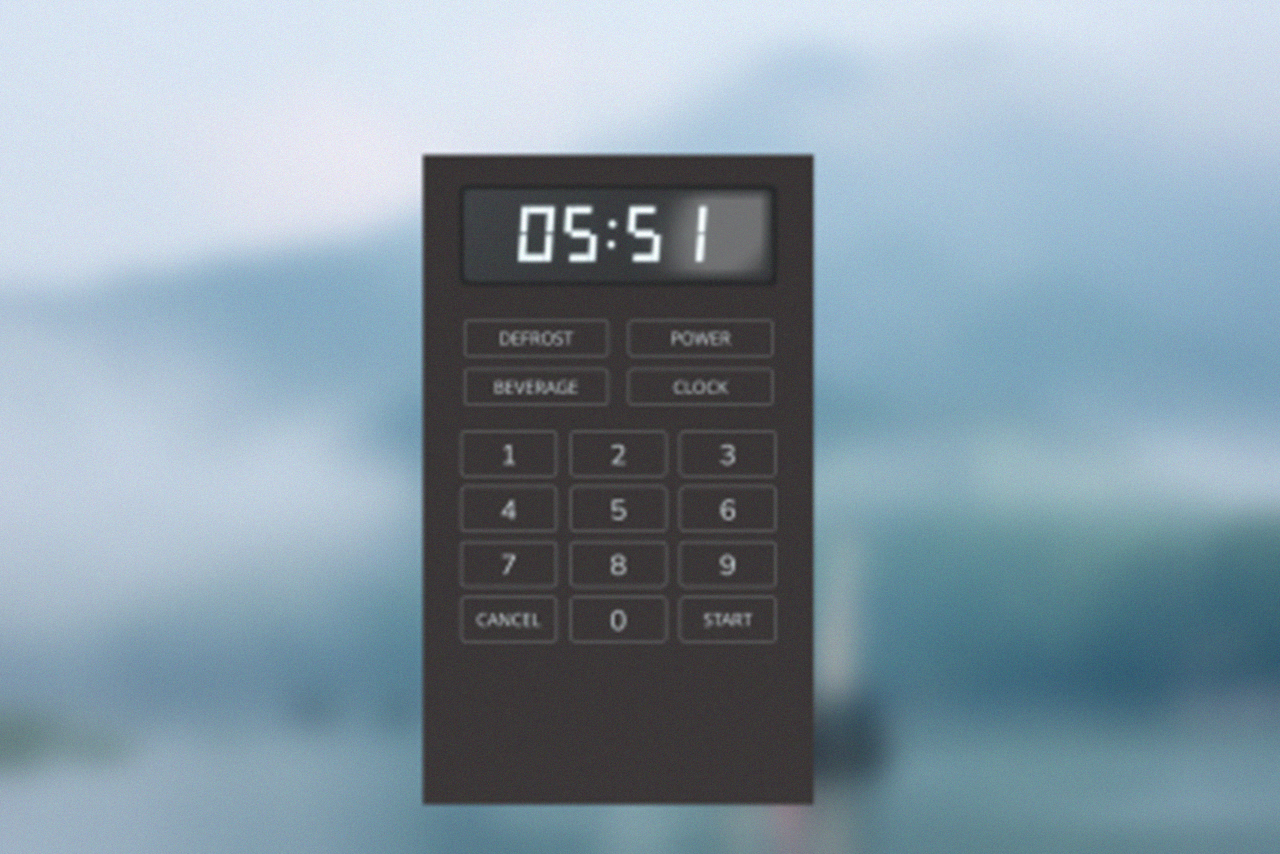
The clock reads h=5 m=51
